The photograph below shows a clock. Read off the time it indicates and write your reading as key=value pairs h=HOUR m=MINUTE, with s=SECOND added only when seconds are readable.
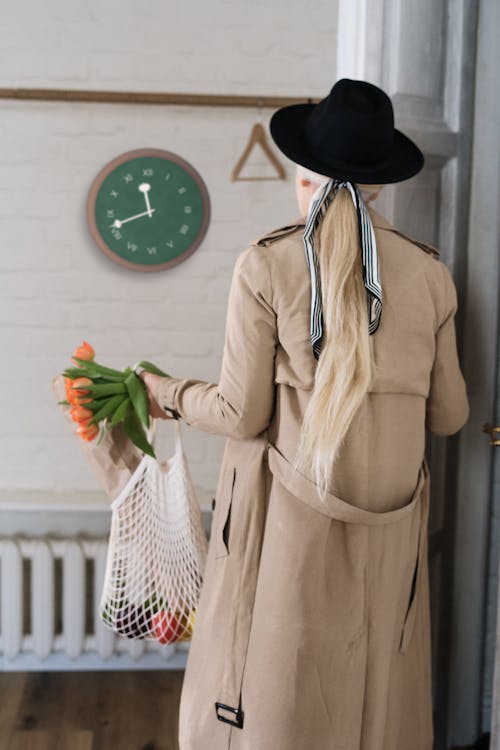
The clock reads h=11 m=42
